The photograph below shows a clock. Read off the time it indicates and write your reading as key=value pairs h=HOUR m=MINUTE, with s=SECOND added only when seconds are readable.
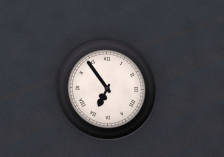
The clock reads h=6 m=54
